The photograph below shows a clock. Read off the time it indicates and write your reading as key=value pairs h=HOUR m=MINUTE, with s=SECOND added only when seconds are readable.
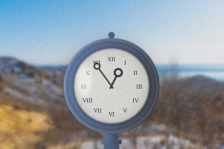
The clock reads h=12 m=54
